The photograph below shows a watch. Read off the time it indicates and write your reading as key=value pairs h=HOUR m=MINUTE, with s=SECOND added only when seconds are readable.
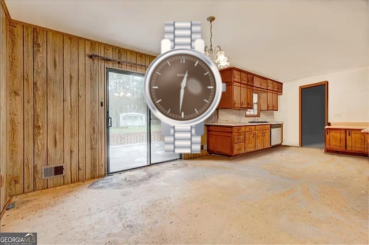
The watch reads h=12 m=31
